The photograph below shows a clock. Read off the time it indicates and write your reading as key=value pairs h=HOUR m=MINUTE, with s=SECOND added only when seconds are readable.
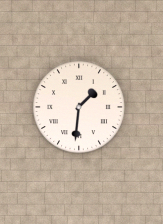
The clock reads h=1 m=31
